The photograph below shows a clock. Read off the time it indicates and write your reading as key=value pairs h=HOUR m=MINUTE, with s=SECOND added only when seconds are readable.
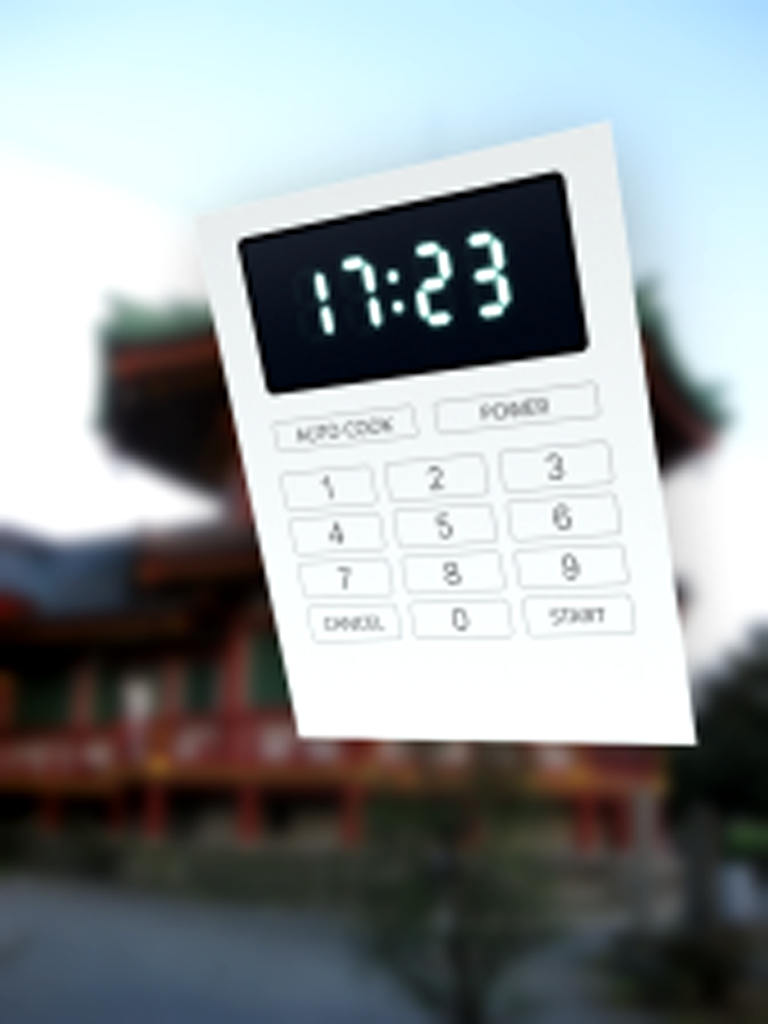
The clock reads h=17 m=23
